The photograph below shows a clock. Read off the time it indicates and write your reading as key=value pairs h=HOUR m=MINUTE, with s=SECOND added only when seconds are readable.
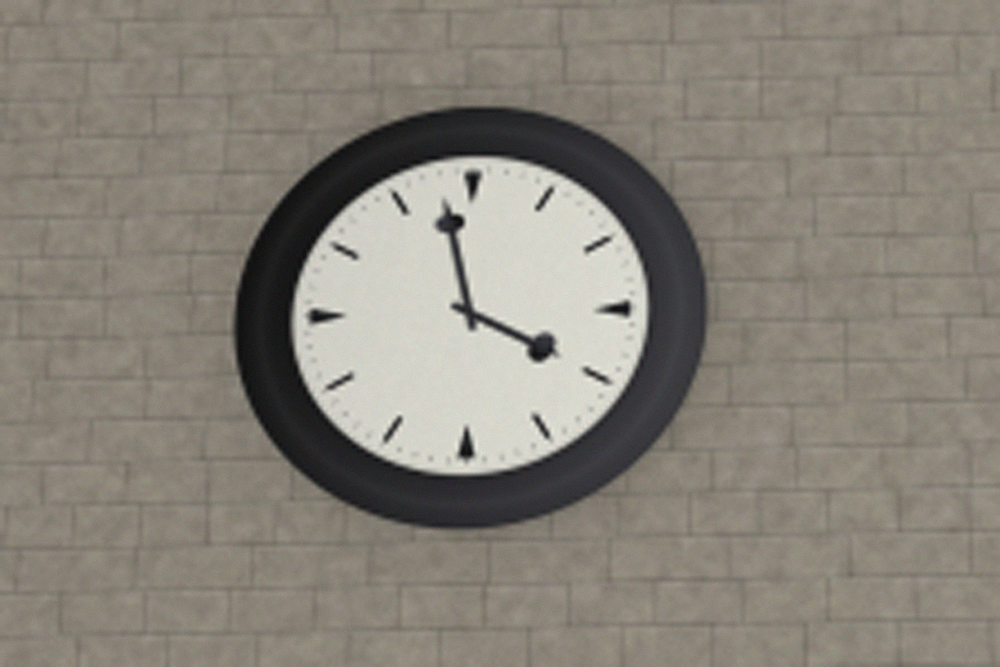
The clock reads h=3 m=58
